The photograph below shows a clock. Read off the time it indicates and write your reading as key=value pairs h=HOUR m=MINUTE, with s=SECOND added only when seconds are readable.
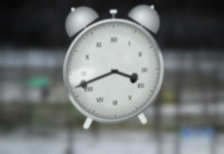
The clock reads h=3 m=42
